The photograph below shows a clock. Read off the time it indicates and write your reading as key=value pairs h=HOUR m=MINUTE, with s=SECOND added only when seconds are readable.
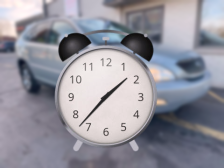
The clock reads h=1 m=37
